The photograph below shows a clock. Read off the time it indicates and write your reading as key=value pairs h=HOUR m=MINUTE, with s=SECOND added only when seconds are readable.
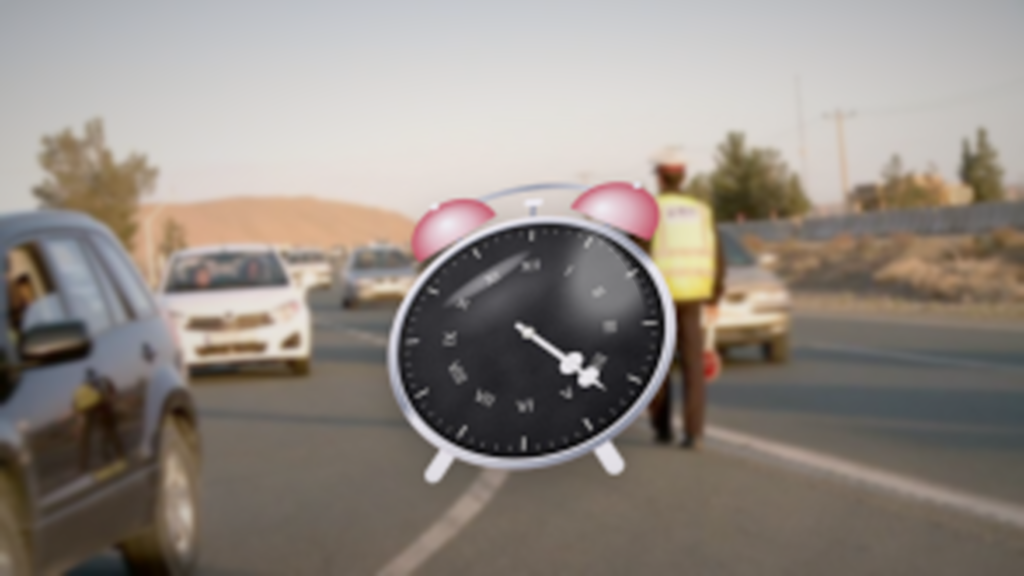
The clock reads h=4 m=22
